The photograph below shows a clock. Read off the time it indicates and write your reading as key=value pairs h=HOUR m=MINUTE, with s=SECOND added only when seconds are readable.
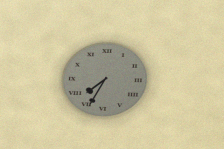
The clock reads h=7 m=34
